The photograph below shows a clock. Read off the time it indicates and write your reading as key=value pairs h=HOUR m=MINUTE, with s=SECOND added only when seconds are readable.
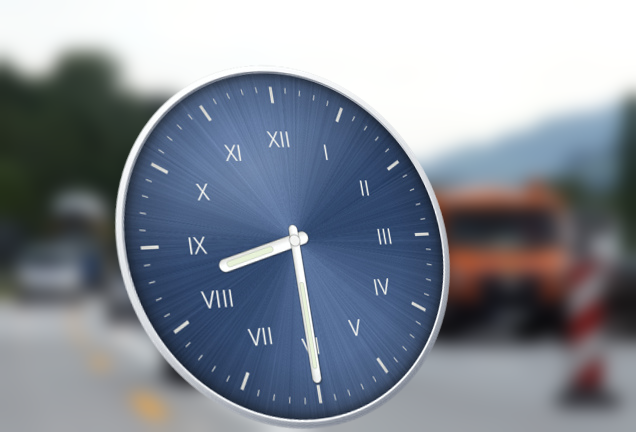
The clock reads h=8 m=30
